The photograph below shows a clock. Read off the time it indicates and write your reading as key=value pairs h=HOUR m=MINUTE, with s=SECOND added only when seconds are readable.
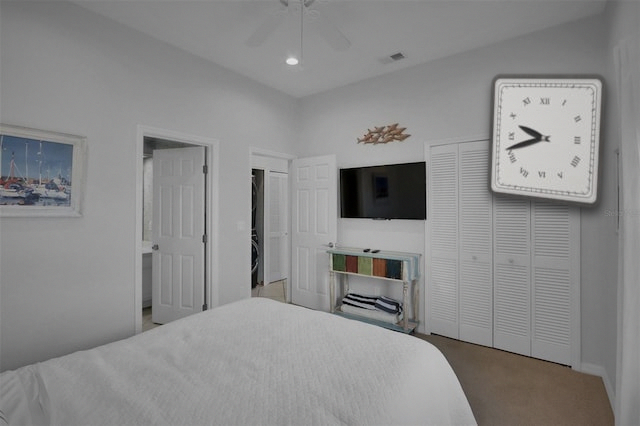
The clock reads h=9 m=42
